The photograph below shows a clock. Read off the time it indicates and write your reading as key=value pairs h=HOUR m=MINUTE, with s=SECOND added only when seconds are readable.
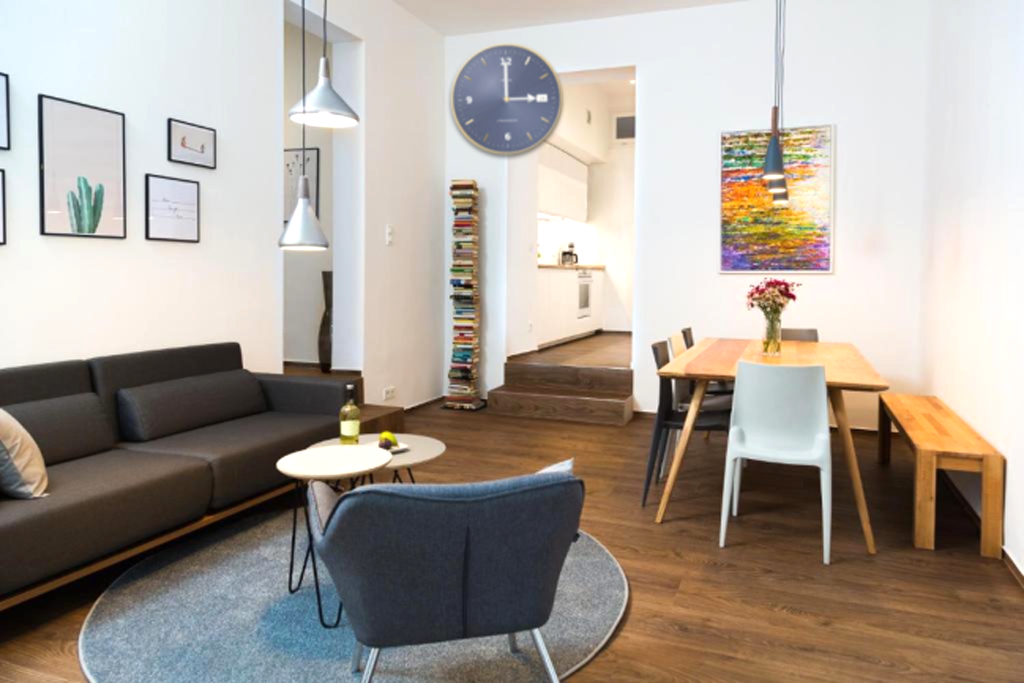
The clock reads h=3 m=0
